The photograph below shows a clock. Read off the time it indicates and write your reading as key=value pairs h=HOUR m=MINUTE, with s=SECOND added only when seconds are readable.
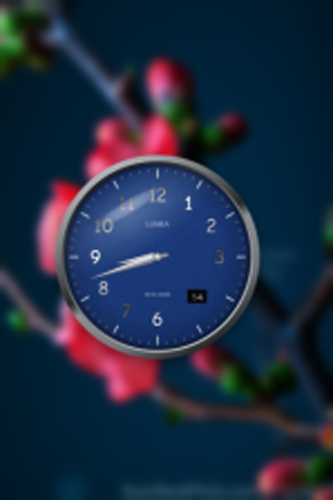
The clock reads h=8 m=42
